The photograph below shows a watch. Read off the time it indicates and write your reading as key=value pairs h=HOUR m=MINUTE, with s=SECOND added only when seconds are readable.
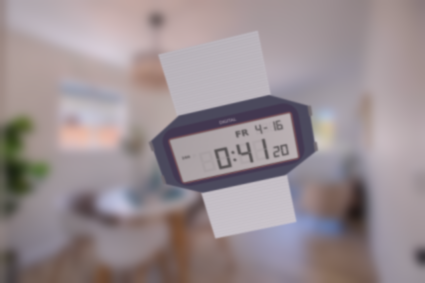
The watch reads h=0 m=41 s=20
